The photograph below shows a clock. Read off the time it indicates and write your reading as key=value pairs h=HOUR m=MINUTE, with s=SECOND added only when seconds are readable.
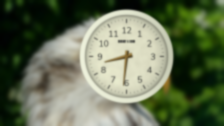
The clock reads h=8 m=31
